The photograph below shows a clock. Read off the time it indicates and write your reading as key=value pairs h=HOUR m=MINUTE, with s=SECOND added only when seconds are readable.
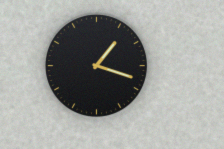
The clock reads h=1 m=18
